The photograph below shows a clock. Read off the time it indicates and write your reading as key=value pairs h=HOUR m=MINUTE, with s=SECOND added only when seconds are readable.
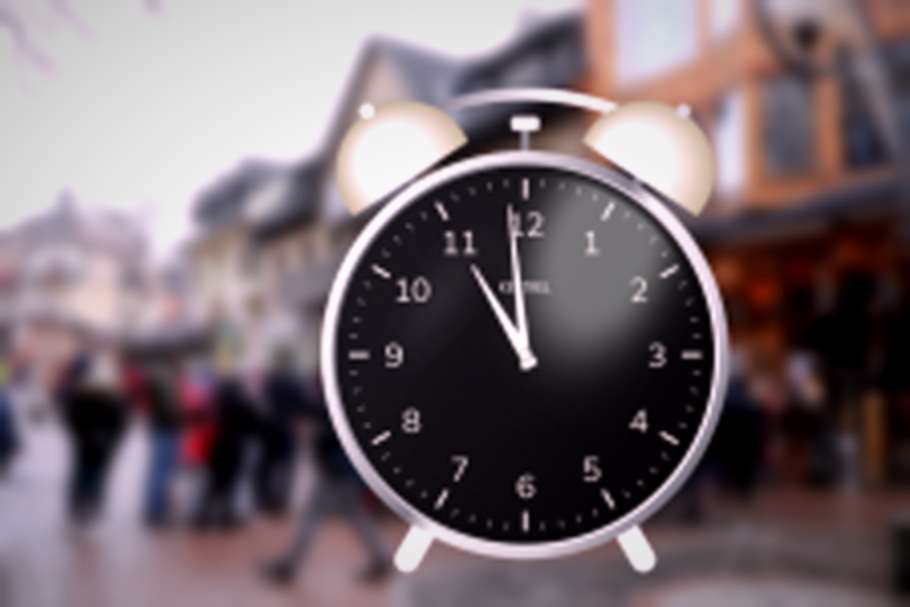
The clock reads h=10 m=59
